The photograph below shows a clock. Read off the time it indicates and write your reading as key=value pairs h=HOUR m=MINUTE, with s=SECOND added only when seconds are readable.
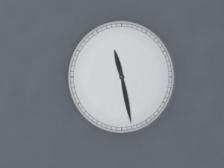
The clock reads h=11 m=28
